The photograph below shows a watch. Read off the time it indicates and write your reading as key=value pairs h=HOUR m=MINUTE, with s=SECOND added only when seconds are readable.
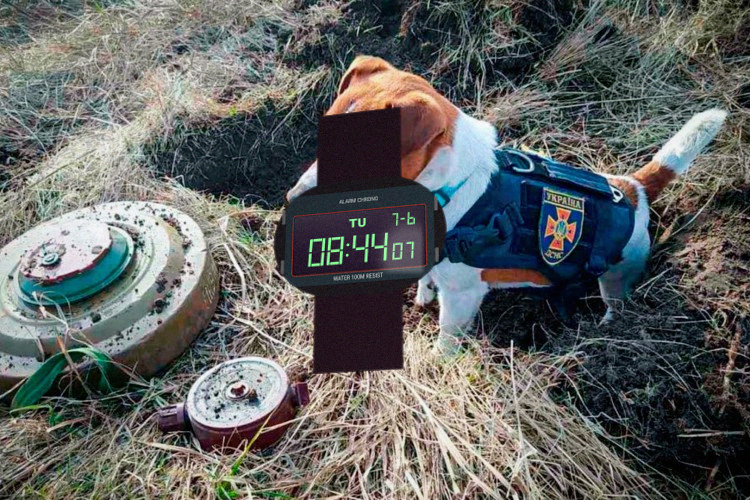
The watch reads h=8 m=44 s=7
